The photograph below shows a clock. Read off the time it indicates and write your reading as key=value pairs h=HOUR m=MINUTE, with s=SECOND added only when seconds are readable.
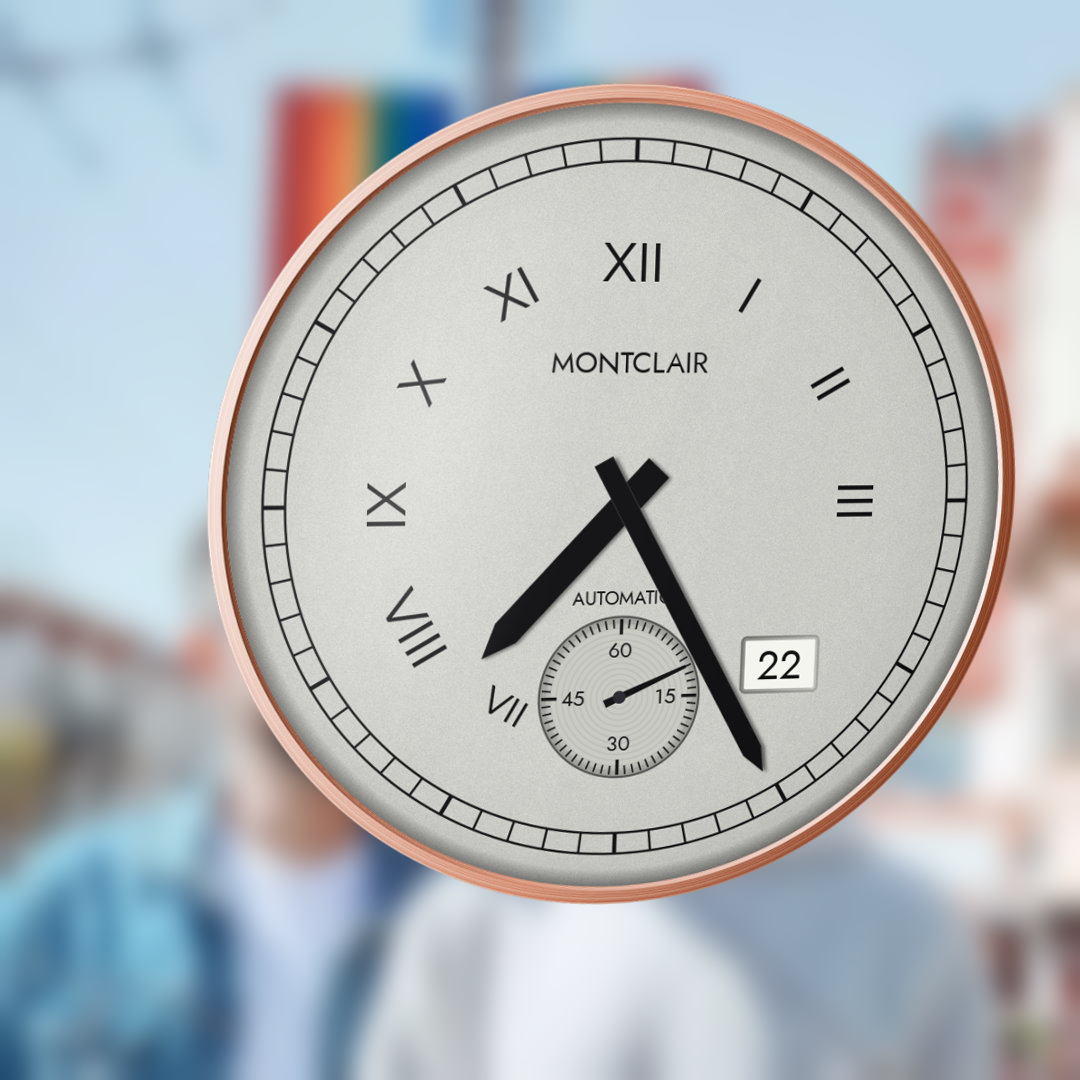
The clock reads h=7 m=25 s=11
